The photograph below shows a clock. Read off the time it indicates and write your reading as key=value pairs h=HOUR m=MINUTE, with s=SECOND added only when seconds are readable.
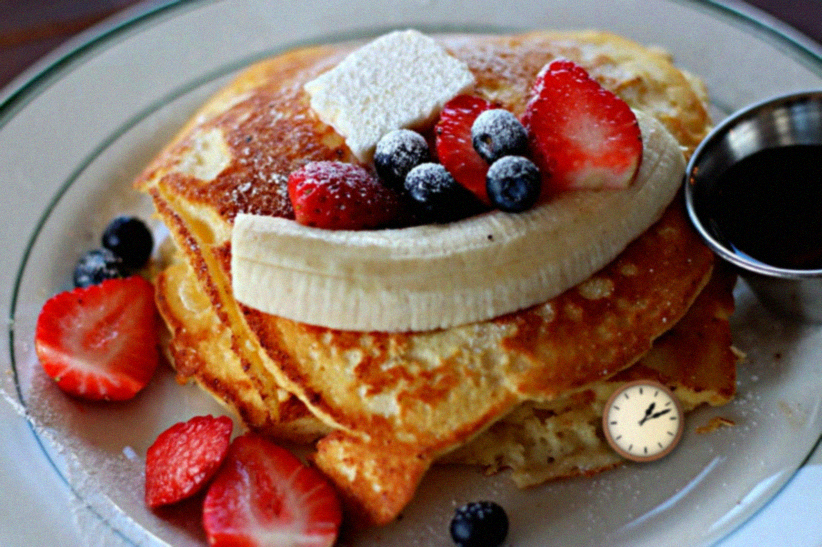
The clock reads h=1 m=12
